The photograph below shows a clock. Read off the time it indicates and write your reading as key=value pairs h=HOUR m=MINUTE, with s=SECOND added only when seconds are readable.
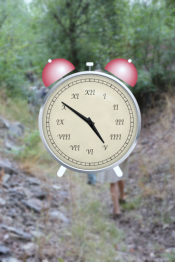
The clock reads h=4 m=51
